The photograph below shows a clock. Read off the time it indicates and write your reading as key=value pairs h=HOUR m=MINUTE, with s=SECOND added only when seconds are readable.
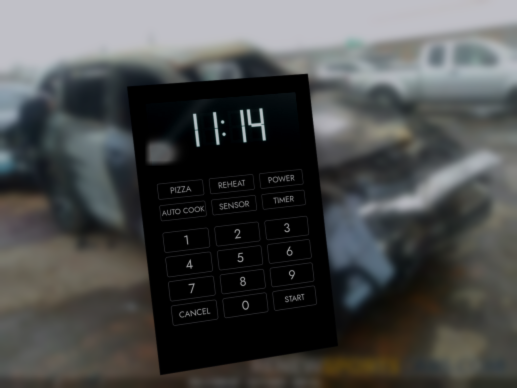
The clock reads h=11 m=14
